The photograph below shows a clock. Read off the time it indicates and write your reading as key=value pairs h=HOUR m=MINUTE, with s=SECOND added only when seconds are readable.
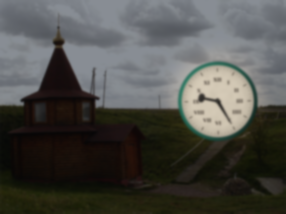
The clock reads h=9 m=25
